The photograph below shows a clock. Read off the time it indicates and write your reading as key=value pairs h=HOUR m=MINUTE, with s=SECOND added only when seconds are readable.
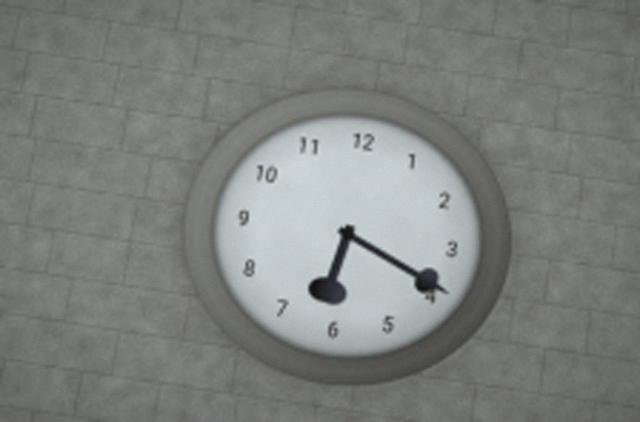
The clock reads h=6 m=19
